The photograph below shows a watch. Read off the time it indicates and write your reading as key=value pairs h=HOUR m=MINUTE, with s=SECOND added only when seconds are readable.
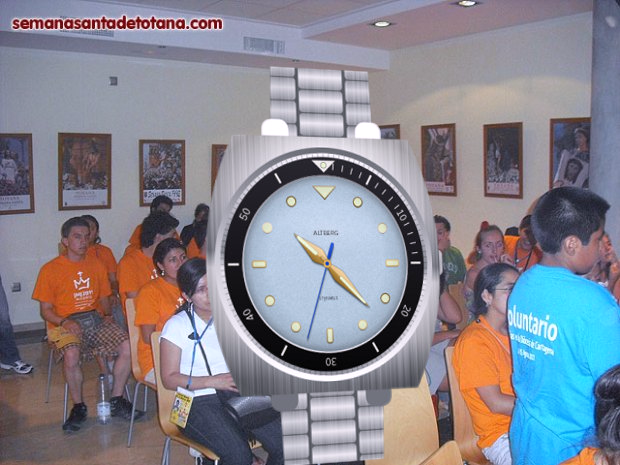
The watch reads h=10 m=22 s=33
